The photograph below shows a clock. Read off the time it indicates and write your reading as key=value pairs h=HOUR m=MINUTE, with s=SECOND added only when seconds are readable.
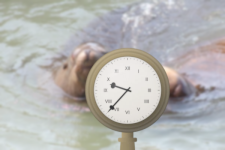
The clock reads h=9 m=37
